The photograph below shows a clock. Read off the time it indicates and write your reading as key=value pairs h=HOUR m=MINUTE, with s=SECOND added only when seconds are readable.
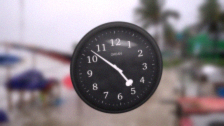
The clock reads h=4 m=52
